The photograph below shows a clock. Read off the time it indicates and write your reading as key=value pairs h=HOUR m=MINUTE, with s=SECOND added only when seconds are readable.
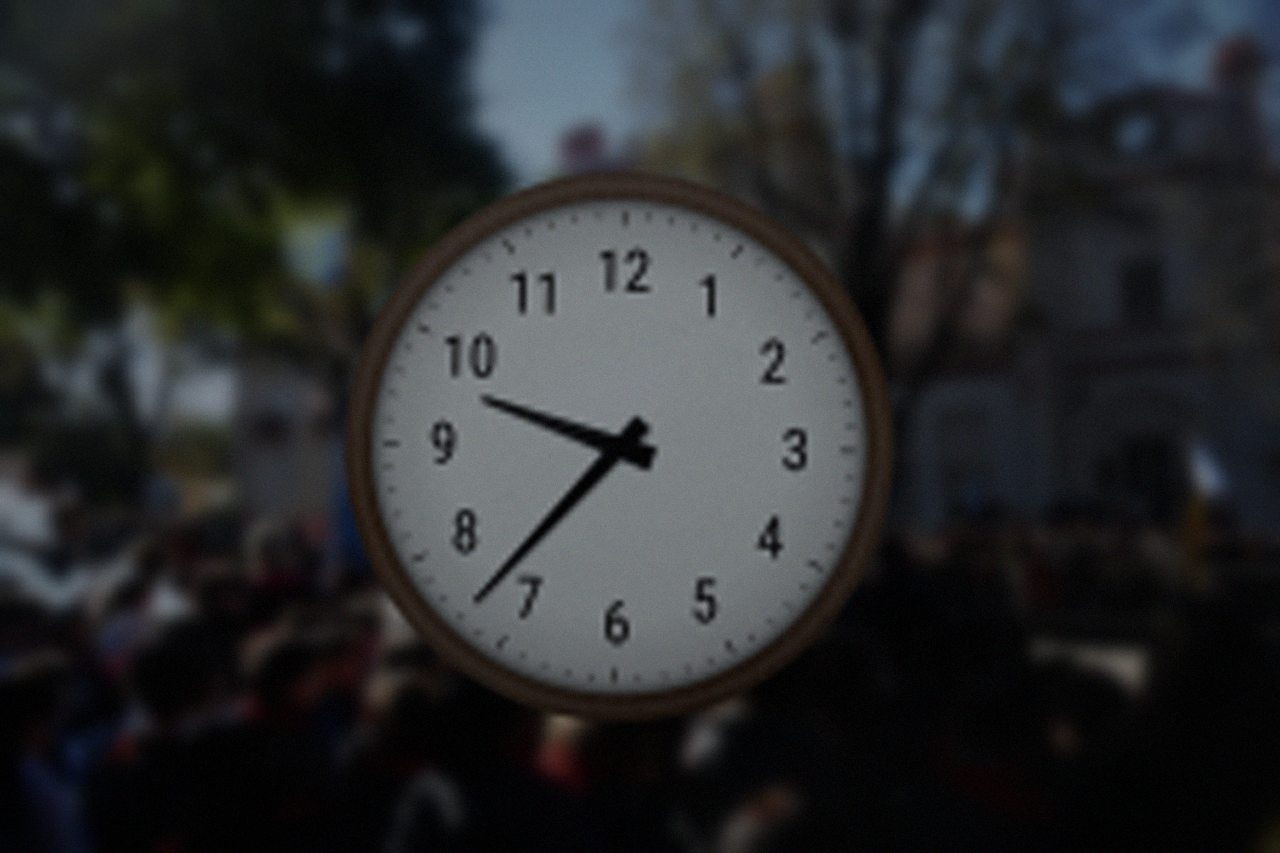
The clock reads h=9 m=37
